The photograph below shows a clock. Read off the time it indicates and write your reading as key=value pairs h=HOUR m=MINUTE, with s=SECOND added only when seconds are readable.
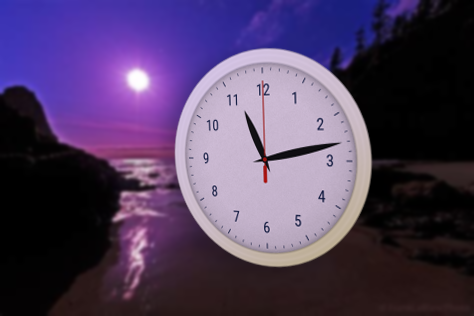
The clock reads h=11 m=13 s=0
